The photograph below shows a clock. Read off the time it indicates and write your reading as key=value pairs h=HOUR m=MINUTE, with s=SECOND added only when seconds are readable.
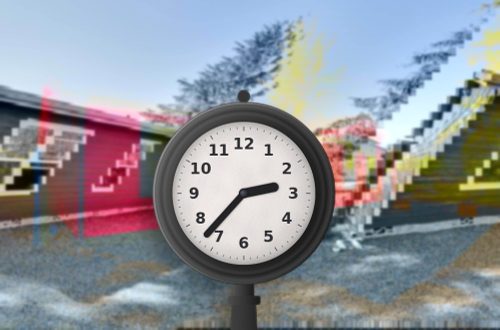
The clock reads h=2 m=37
